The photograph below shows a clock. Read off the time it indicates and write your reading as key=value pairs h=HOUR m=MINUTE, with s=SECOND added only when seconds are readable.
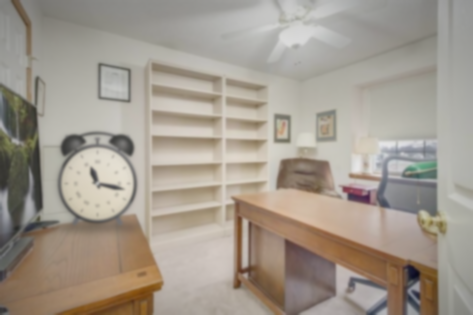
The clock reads h=11 m=17
